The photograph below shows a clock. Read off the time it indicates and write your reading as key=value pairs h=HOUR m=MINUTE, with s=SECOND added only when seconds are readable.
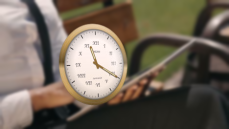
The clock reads h=11 m=20
